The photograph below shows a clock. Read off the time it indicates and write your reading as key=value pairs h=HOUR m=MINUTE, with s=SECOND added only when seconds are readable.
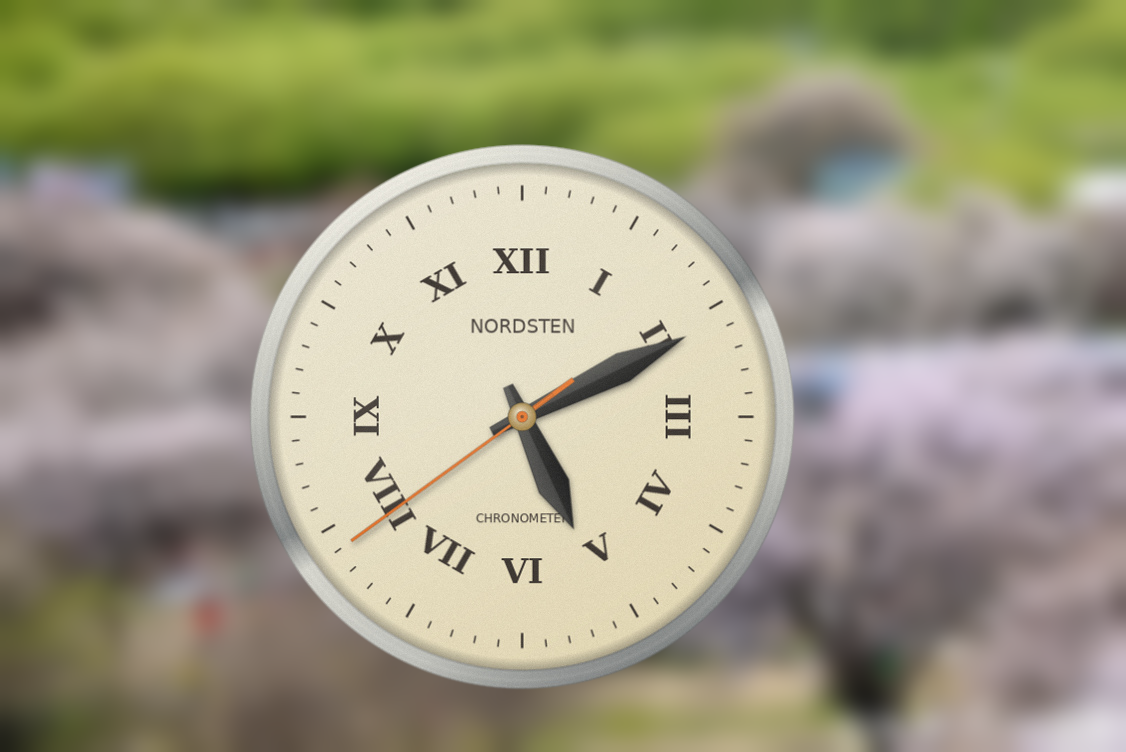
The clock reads h=5 m=10 s=39
